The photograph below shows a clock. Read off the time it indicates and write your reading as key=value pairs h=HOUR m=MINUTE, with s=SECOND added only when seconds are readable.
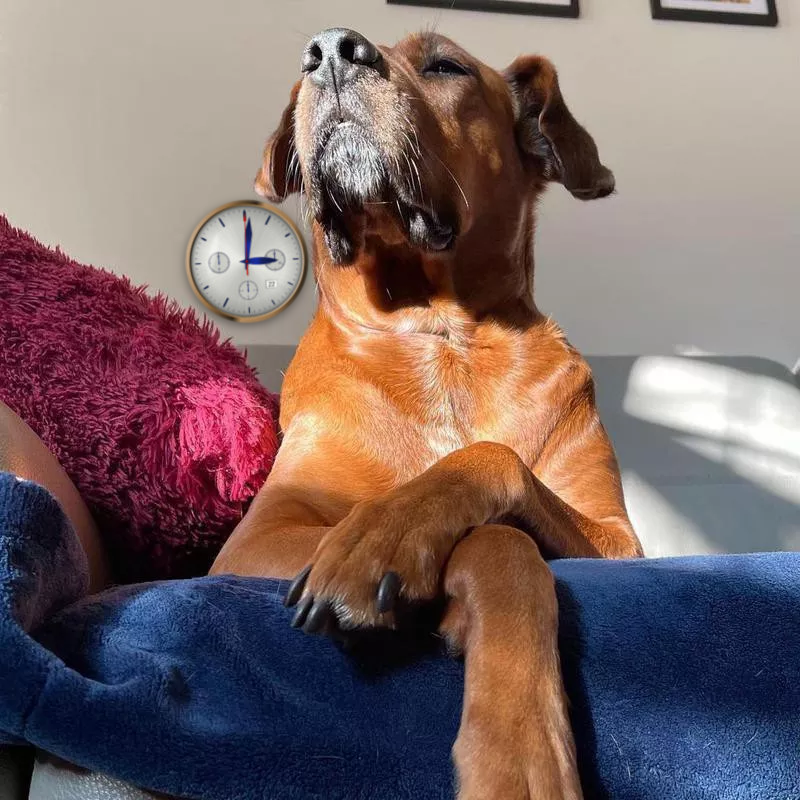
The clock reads h=3 m=1
